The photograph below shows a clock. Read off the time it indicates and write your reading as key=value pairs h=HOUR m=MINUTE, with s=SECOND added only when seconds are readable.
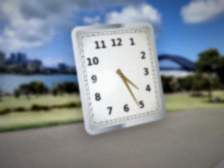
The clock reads h=4 m=26
